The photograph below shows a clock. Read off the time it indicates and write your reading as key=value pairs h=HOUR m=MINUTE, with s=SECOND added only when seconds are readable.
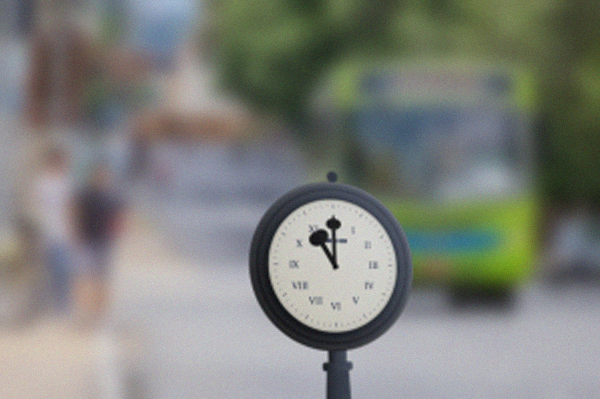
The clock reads h=11 m=0
